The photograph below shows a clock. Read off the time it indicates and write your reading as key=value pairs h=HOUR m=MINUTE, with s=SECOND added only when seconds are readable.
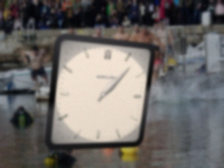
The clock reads h=1 m=7
